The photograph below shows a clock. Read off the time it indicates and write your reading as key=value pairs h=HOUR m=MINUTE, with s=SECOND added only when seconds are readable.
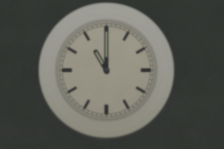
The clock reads h=11 m=0
